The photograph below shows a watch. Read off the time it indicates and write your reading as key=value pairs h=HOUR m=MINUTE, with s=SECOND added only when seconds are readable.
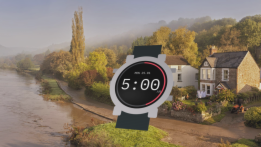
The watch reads h=5 m=0
